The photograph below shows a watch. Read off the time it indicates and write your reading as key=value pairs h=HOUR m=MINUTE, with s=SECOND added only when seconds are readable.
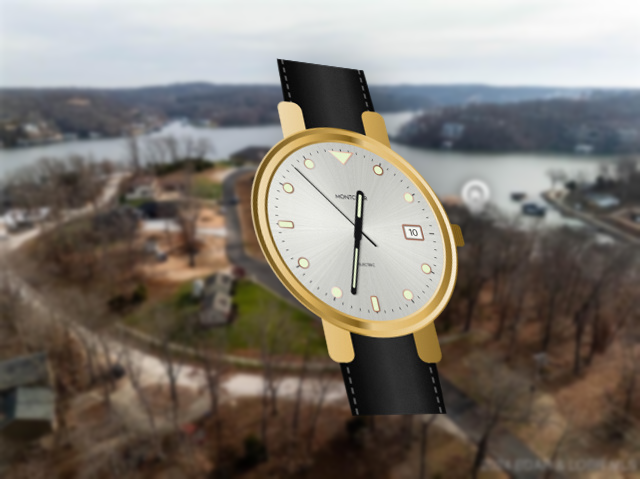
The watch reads h=12 m=32 s=53
